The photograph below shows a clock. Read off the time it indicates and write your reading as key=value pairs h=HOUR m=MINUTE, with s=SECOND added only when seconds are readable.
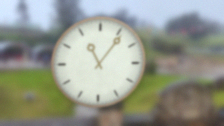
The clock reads h=11 m=6
